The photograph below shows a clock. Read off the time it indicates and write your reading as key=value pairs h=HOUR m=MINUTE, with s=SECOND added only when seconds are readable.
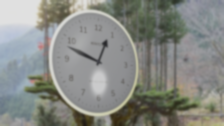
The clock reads h=12 m=48
